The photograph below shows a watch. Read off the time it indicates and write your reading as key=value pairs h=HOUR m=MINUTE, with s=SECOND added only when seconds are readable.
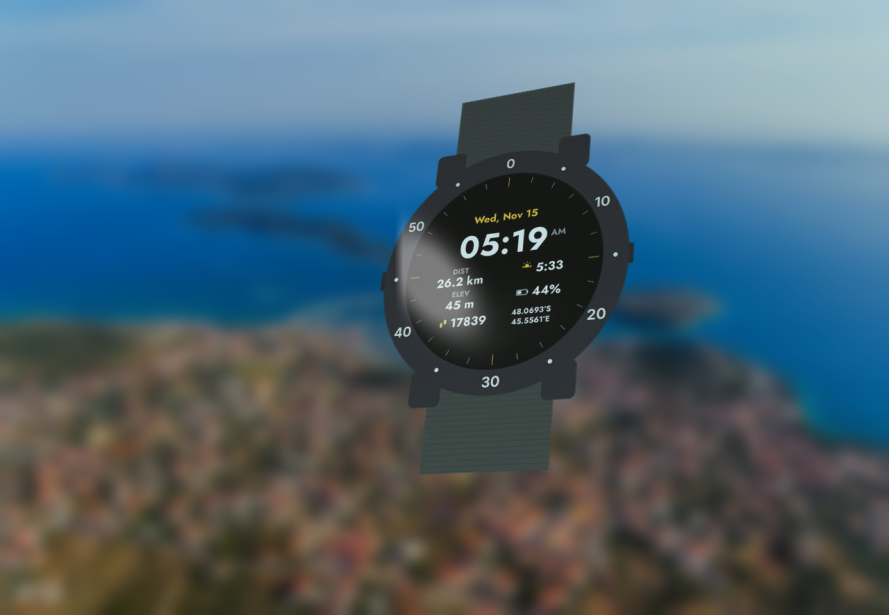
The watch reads h=5 m=19
